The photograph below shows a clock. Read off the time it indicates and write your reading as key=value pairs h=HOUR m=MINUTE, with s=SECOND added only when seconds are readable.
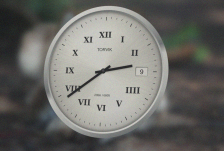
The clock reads h=2 m=39
